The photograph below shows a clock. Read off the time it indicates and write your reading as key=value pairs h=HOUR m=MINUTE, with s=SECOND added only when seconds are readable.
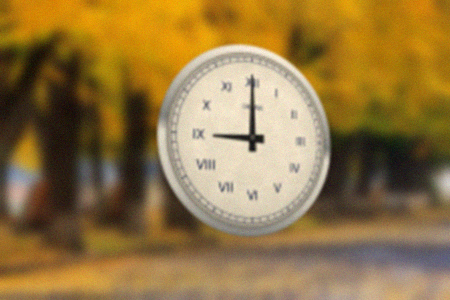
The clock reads h=9 m=0
